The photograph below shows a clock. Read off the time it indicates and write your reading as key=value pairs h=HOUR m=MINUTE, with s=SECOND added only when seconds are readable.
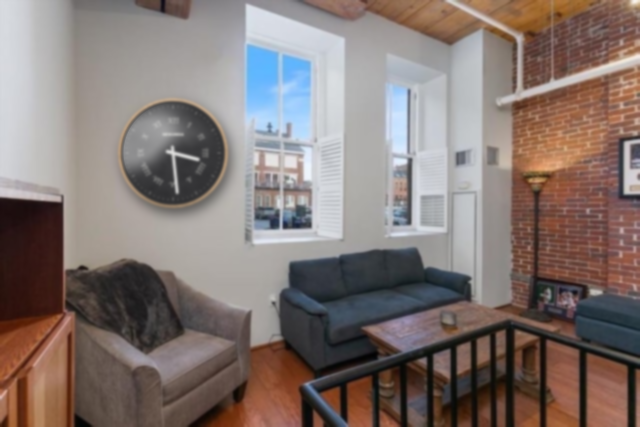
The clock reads h=3 m=29
